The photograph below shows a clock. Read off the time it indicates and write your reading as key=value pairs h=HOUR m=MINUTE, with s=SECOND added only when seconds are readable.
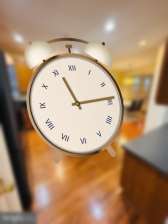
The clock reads h=11 m=14
